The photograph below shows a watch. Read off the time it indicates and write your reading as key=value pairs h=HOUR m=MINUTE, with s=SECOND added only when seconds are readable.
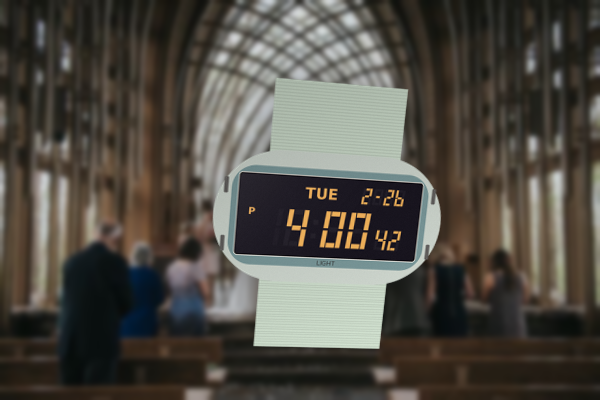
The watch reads h=4 m=0 s=42
